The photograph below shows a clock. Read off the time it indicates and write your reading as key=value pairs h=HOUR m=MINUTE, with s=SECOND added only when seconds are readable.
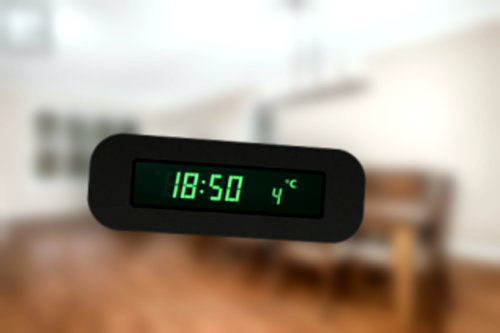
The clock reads h=18 m=50
